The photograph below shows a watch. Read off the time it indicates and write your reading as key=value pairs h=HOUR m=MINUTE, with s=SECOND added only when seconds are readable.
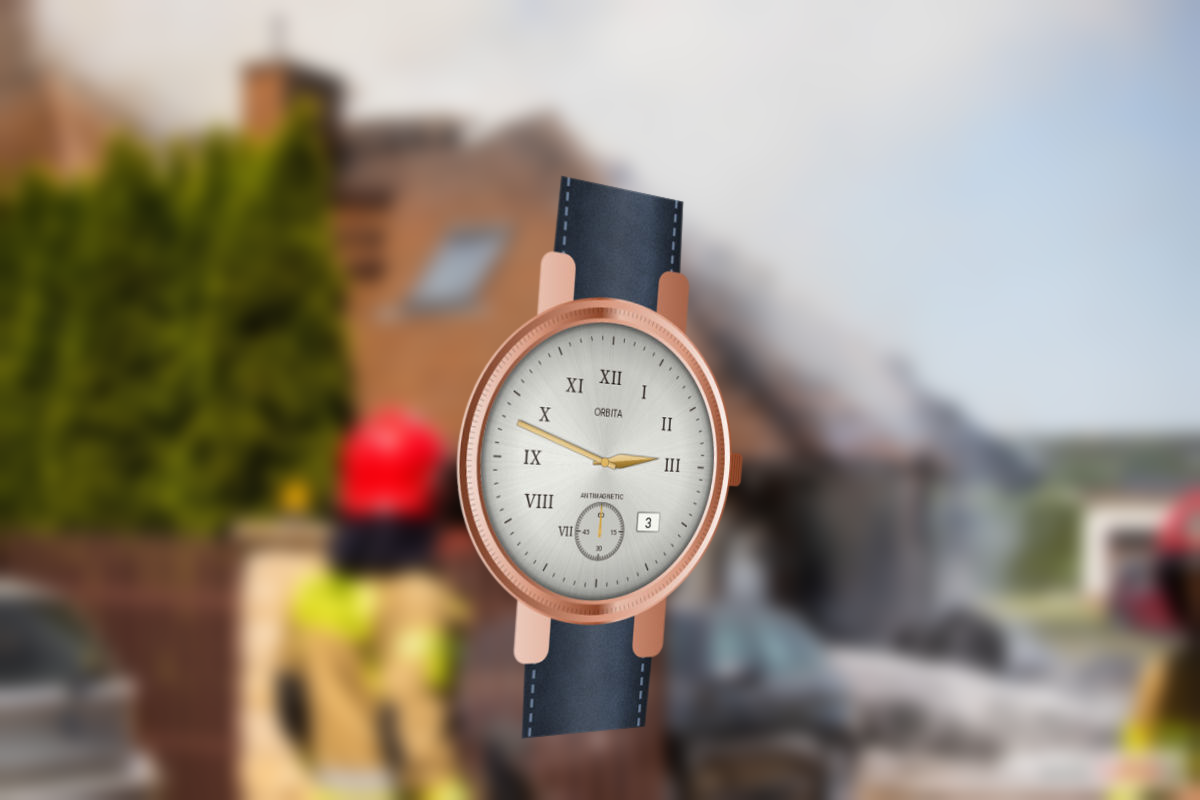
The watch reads h=2 m=48
